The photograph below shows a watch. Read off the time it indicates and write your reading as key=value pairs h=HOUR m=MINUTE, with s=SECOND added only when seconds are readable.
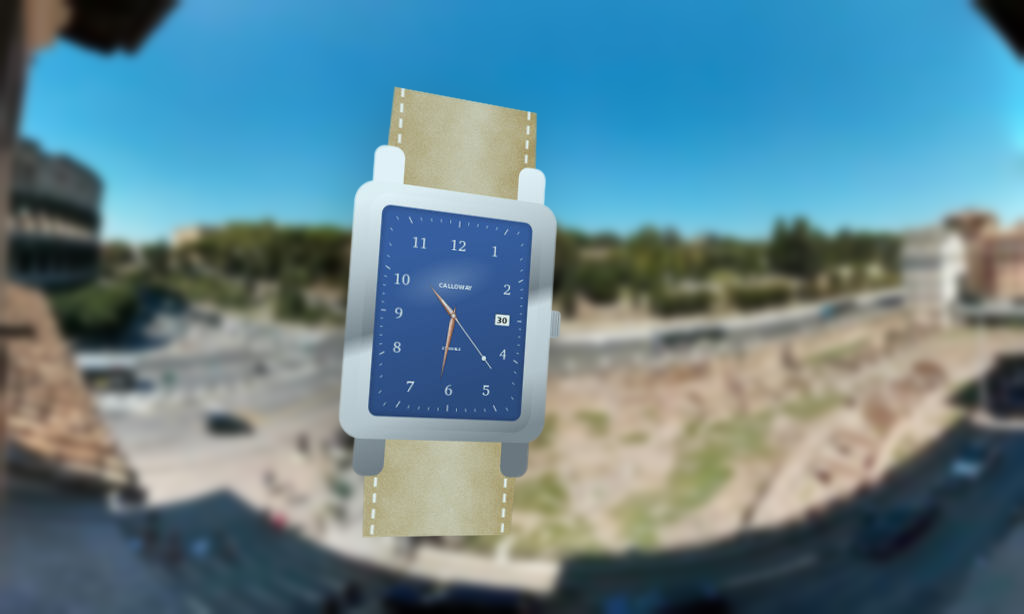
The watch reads h=10 m=31 s=23
